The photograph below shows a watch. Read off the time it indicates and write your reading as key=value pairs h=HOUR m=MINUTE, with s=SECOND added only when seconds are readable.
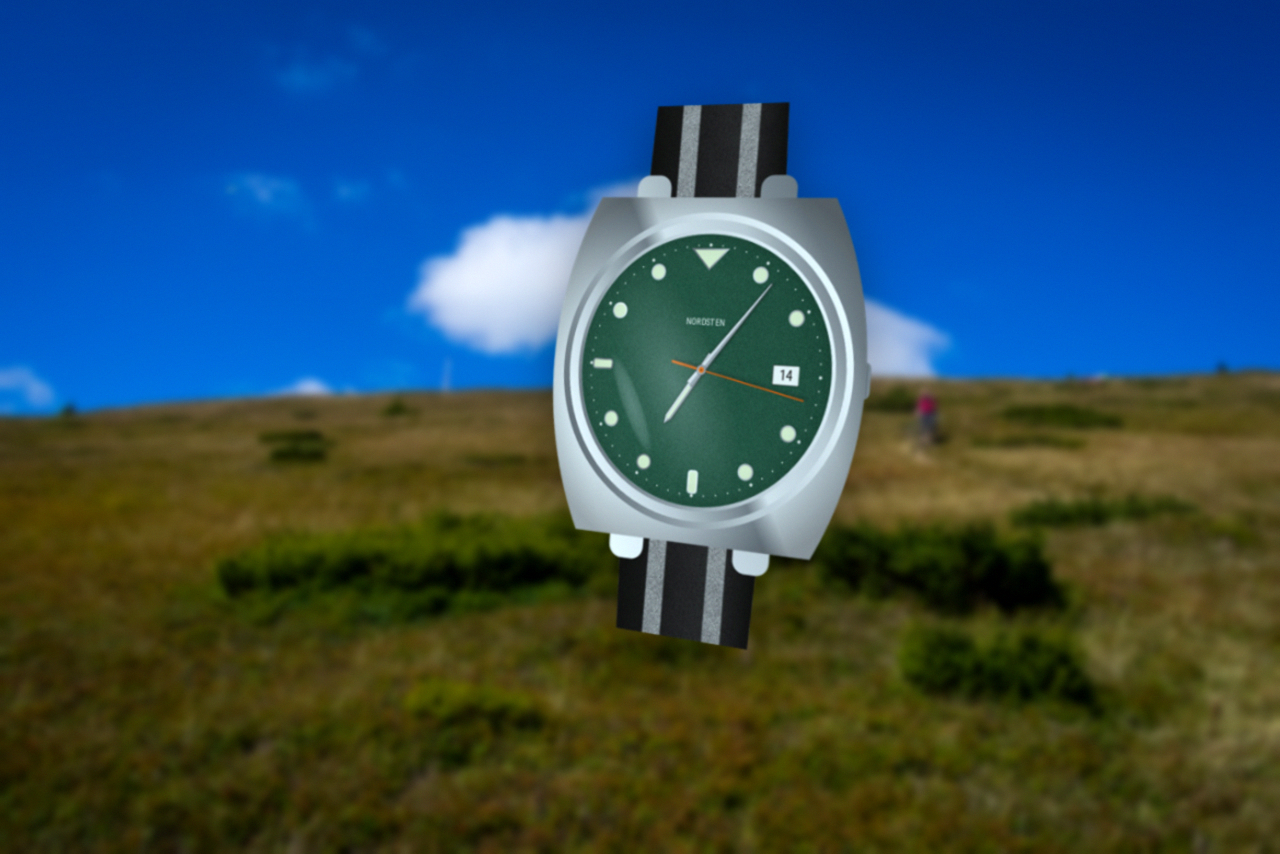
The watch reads h=7 m=6 s=17
